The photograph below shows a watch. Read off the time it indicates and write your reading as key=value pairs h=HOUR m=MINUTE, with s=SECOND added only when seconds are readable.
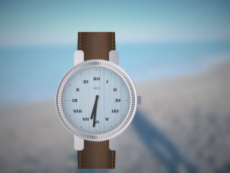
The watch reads h=6 m=31
